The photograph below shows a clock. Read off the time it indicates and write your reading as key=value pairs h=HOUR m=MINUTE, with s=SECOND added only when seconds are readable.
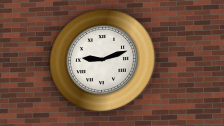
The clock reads h=9 m=12
